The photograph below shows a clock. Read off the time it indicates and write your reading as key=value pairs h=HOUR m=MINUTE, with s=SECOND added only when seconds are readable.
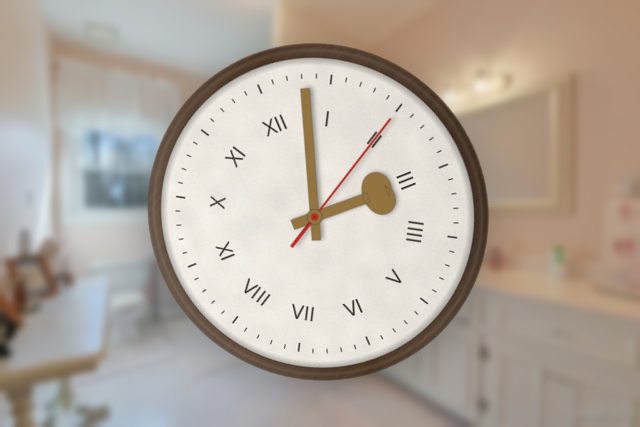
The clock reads h=3 m=3 s=10
